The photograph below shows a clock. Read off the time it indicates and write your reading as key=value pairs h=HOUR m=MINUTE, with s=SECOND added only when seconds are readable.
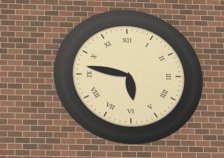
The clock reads h=5 m=47
